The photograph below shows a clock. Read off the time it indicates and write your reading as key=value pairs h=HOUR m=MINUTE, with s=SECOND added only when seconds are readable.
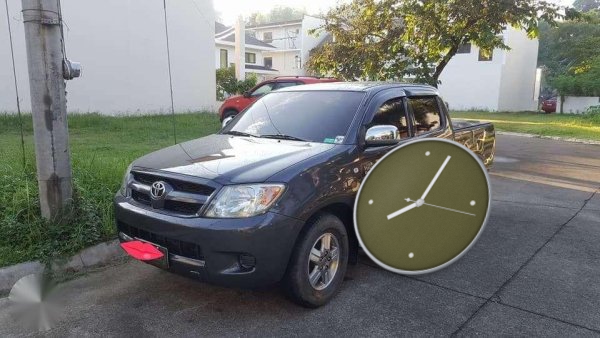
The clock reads h=8 m=4 s=17
